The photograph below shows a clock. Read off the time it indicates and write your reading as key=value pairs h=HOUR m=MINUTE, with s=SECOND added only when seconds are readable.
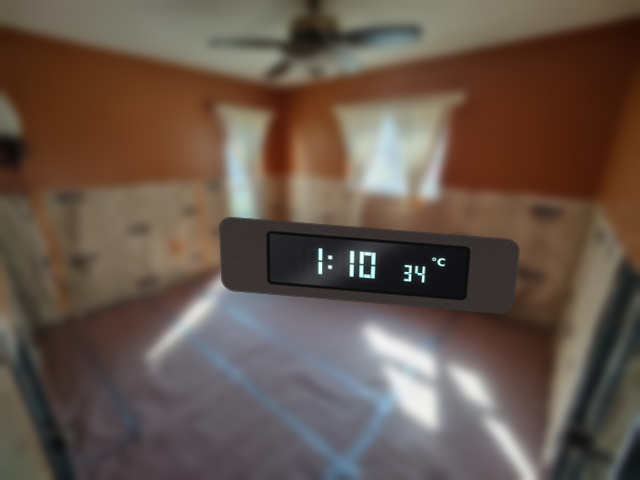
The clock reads h=1 m=10
